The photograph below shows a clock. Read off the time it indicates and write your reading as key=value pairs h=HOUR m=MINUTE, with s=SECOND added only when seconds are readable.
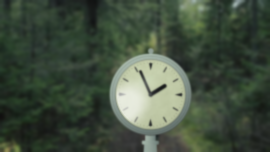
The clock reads h=1 m=56
